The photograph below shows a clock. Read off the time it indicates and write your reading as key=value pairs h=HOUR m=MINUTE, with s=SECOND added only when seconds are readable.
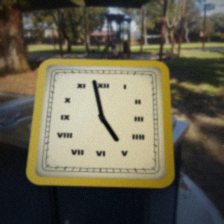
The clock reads h=4 m=58
